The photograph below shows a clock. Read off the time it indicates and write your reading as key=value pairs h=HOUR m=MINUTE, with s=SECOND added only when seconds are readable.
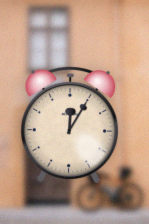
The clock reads h=12 m=5
